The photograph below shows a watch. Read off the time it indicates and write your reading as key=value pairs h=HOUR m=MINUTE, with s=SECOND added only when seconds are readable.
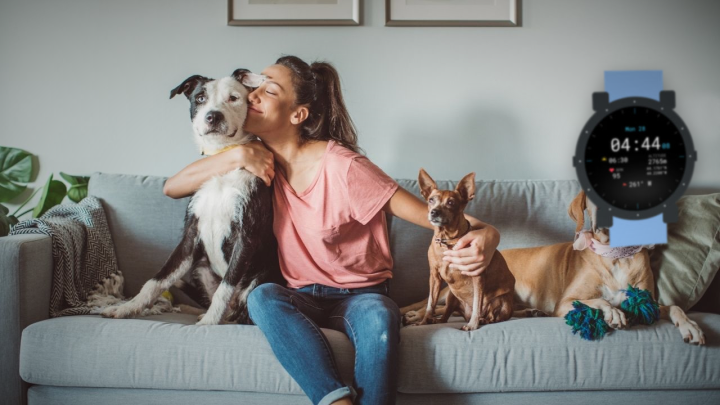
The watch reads h=4 m=44
